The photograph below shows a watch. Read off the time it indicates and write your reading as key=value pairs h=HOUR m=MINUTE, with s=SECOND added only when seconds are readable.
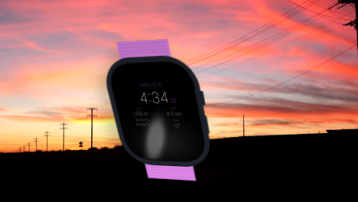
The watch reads h=4 m=34
